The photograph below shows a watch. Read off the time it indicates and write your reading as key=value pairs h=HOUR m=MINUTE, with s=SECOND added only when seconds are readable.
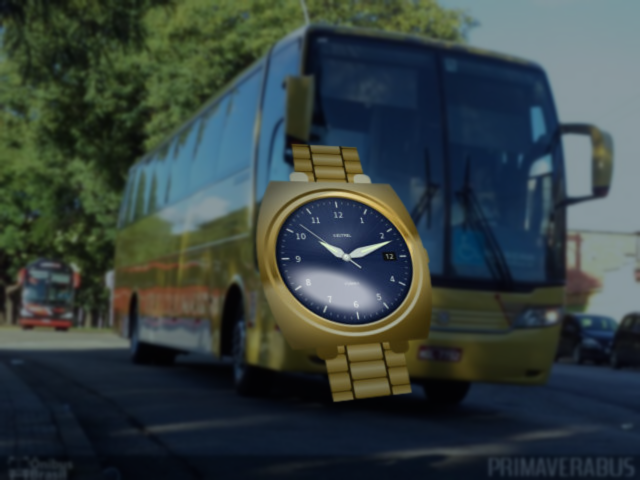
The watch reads h=10 m=11 s=52
